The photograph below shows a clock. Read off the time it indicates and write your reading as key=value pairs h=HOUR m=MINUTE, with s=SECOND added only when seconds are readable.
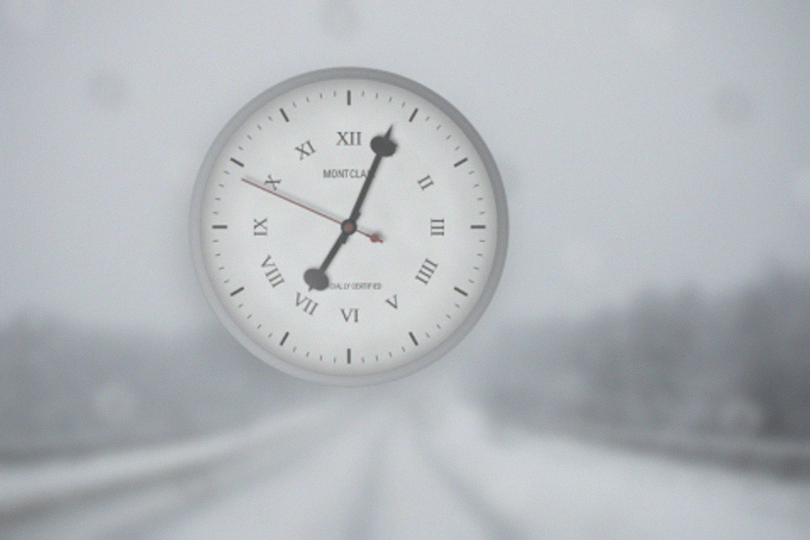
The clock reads h=7 m=3 s=49
